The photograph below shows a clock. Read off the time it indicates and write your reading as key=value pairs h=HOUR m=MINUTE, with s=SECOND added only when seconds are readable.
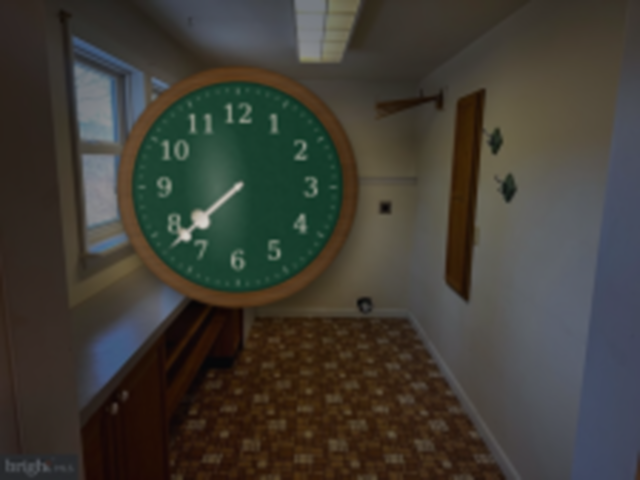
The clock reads h=7 m=38
